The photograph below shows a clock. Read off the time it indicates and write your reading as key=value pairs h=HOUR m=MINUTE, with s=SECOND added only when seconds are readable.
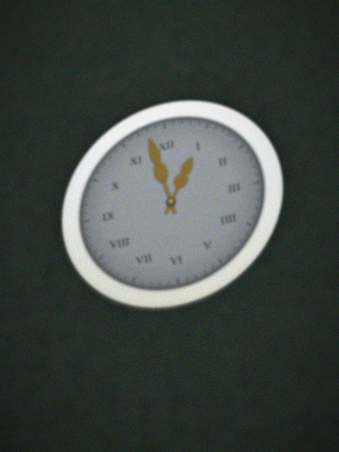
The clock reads h=12 m=58
